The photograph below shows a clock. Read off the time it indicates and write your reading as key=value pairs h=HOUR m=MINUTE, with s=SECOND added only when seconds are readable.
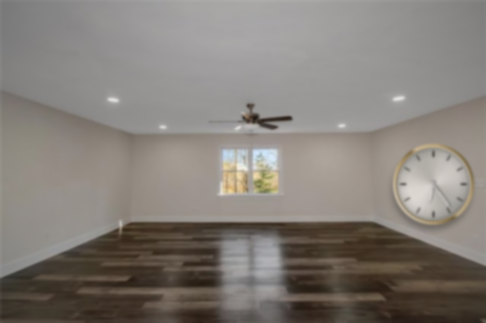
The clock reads h=6 m=24
